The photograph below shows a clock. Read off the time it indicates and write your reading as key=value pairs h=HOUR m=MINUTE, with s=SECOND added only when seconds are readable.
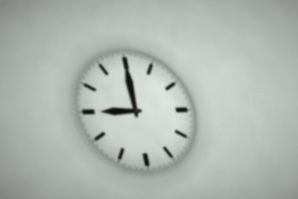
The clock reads h=9 m=0
